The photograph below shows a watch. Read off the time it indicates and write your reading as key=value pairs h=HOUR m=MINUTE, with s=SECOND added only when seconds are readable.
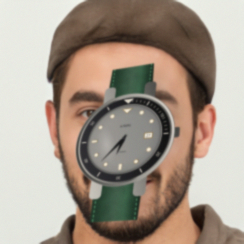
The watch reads h=6 m=37
